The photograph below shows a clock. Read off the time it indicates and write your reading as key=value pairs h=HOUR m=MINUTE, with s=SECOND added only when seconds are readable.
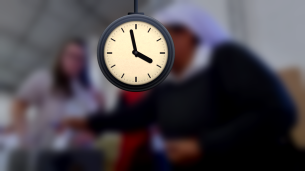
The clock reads h=3 m=58
